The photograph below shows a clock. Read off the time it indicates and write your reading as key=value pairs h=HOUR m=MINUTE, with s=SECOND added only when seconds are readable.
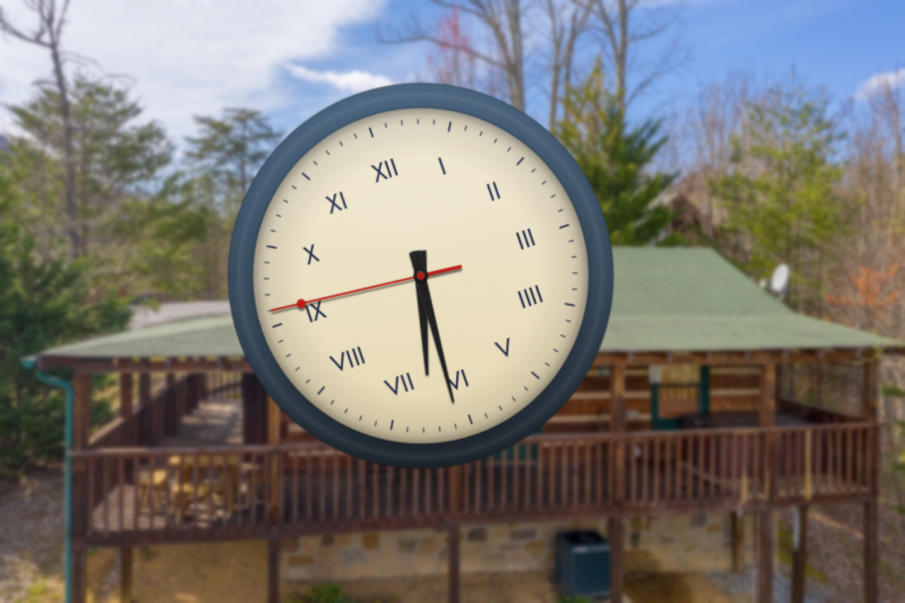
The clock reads h=6 m=30 s=46
